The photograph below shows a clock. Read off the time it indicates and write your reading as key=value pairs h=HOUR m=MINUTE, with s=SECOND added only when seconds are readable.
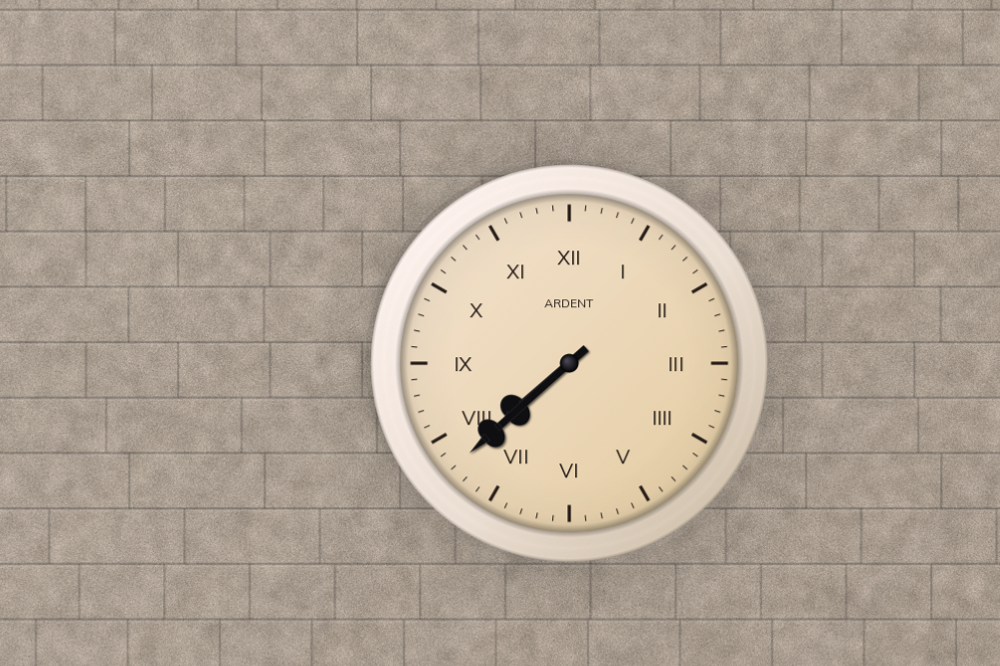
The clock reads h=7 m=38
